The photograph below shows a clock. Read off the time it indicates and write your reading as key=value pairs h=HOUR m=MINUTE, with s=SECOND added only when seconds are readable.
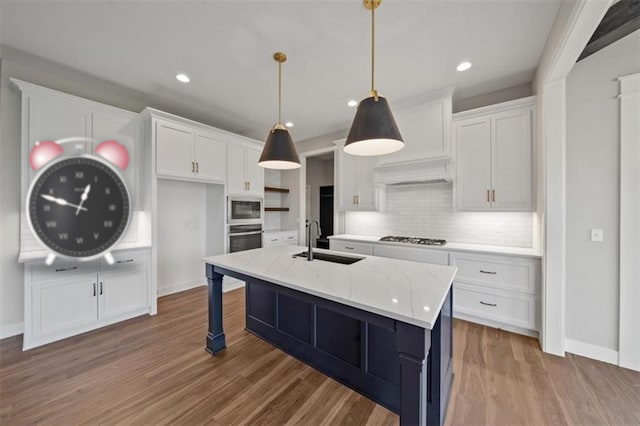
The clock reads h=12 m=48
